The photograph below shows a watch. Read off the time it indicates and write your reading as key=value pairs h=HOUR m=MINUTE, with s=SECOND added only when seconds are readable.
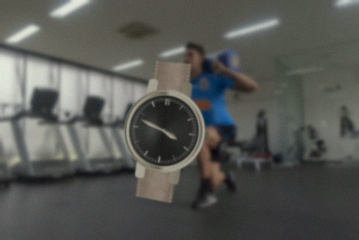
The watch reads h=3 m=48
